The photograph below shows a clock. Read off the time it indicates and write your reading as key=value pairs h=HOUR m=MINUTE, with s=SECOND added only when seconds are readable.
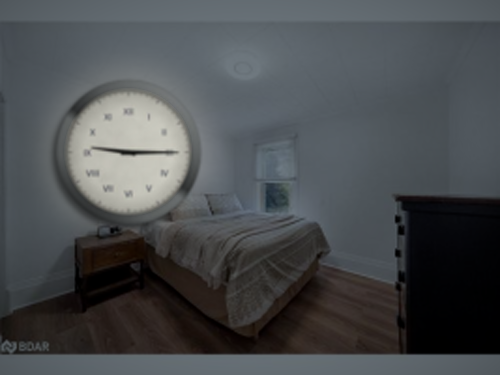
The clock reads h=9 m=15
